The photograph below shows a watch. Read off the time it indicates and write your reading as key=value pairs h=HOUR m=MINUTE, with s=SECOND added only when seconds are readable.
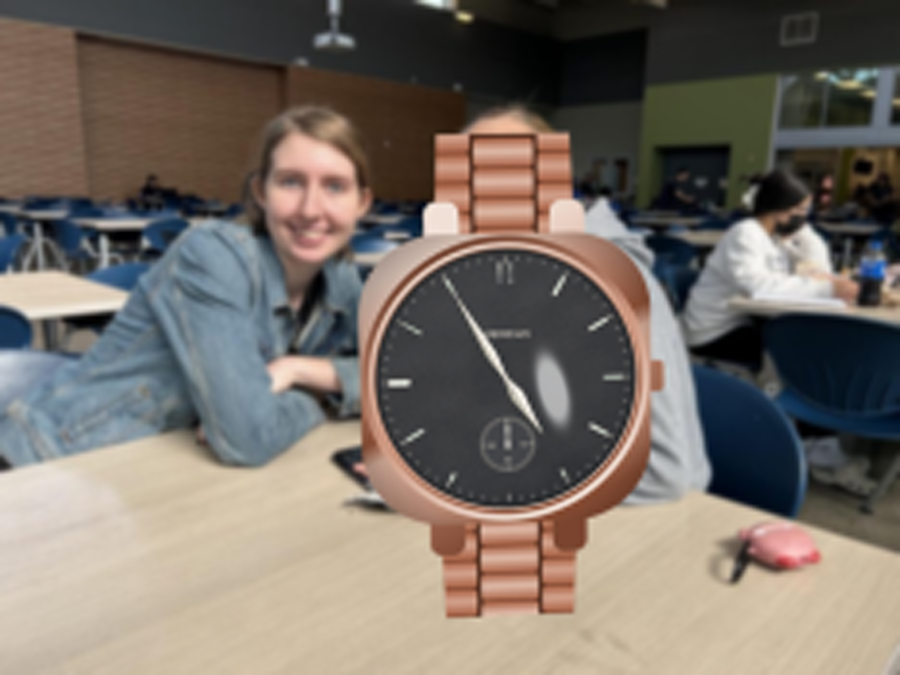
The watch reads h=4 m=55
